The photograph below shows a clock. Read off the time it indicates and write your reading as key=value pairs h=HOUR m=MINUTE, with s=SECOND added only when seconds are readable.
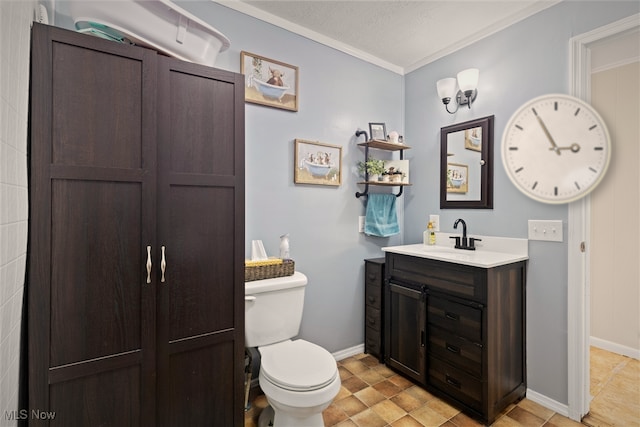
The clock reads h=2 m=55
